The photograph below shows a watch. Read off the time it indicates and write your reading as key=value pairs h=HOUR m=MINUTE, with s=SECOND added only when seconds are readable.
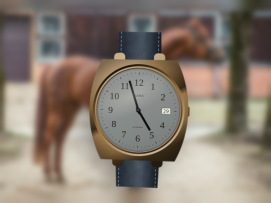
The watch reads h=4 m=57
